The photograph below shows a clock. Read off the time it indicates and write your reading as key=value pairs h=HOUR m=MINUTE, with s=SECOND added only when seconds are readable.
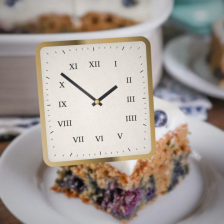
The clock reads h=1 m=52
